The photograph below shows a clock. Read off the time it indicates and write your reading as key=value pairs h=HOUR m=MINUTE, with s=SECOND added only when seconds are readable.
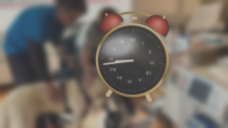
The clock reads h=8 m=43
